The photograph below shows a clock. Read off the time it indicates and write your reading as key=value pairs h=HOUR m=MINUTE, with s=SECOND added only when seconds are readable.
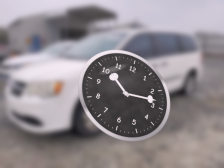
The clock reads h=10 m=13
